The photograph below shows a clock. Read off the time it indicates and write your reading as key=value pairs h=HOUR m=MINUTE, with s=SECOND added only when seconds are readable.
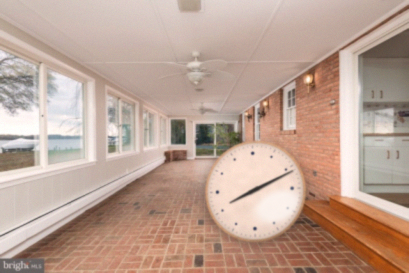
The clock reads h=8 m=11
